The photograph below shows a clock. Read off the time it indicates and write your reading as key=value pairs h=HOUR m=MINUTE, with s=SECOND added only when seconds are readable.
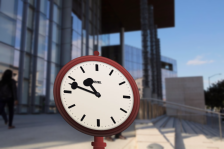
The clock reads h=10 m=48
